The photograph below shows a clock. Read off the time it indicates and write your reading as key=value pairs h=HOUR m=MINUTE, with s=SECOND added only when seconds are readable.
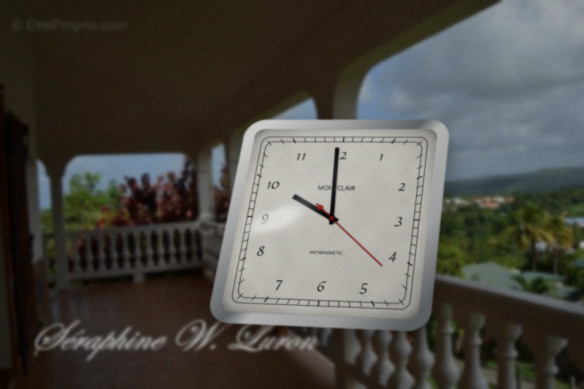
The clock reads h=9 m=59 s=22
